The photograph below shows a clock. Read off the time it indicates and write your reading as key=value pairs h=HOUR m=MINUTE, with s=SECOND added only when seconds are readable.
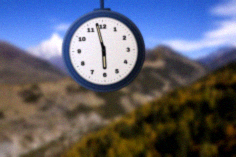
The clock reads h=5 m=58
